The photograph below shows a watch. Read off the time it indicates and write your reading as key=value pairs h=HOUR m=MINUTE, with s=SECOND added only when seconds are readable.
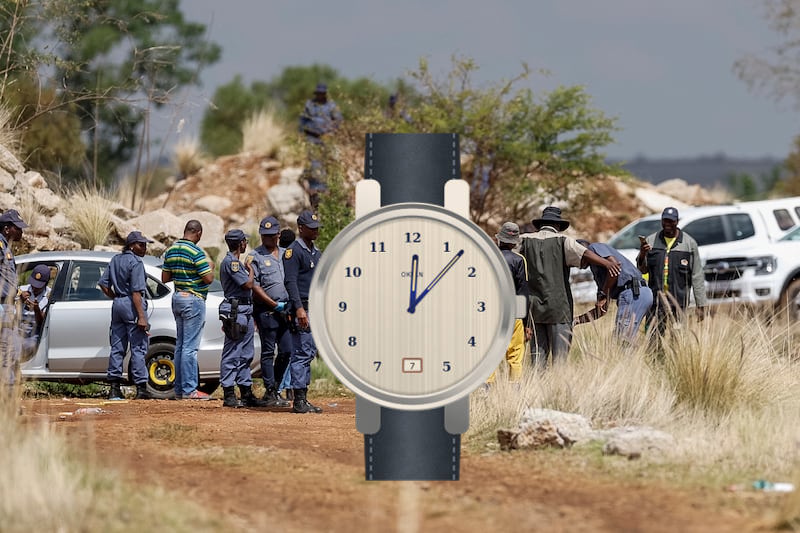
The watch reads h=12 m=7
